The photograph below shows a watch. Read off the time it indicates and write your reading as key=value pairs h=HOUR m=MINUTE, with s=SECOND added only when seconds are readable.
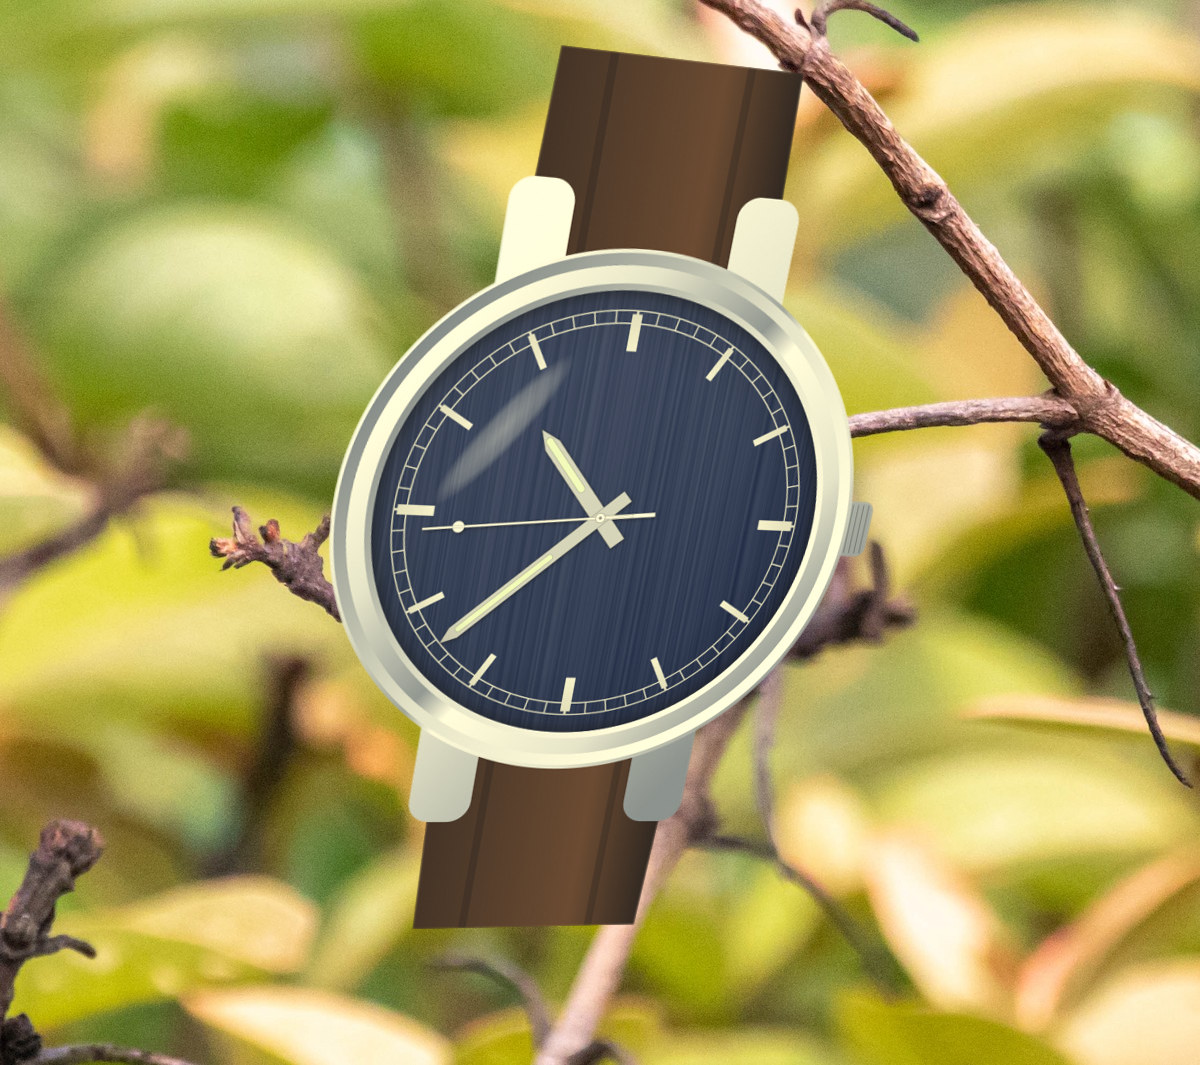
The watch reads h=10 m=37 s=44
